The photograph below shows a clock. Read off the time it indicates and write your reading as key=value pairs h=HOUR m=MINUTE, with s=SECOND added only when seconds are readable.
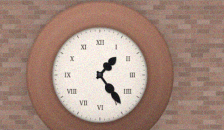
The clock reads h=1 m=24
